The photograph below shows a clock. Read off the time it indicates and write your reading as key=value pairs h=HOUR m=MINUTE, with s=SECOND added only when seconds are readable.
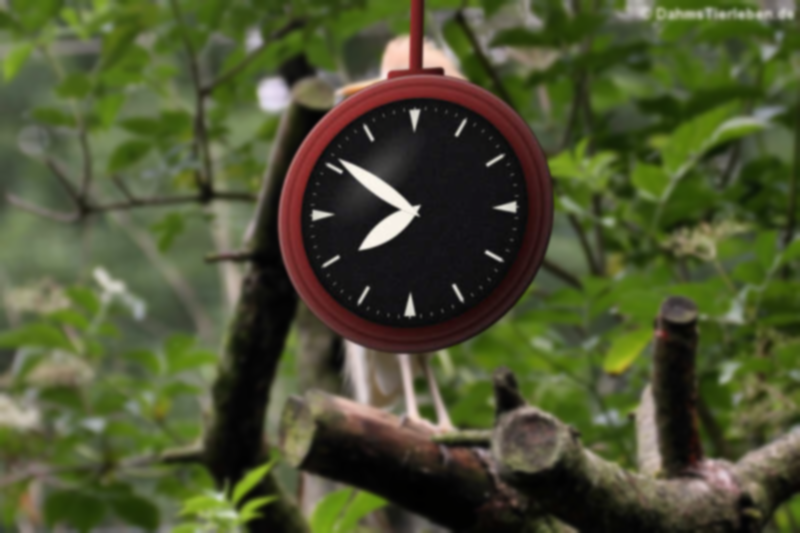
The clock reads h=7 m=51
